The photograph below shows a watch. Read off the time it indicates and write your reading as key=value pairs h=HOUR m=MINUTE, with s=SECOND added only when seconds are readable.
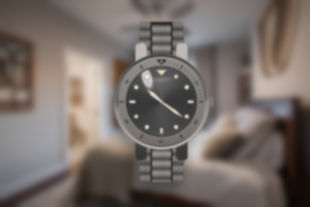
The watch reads h=10 m=21
